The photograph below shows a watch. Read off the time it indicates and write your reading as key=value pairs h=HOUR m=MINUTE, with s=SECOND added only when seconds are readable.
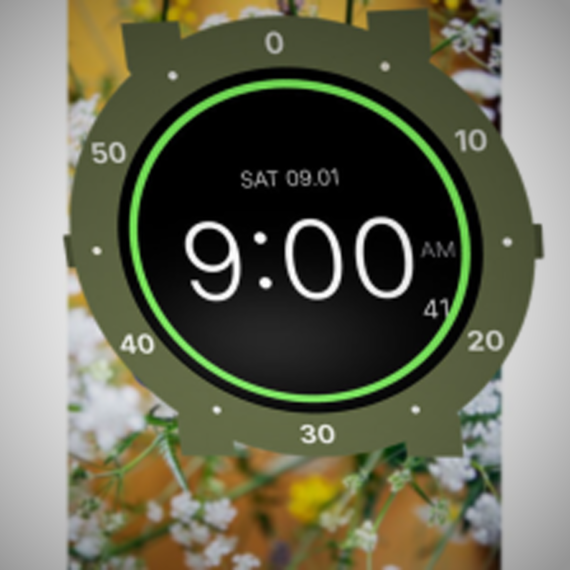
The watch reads h=9 m=0 s=41
